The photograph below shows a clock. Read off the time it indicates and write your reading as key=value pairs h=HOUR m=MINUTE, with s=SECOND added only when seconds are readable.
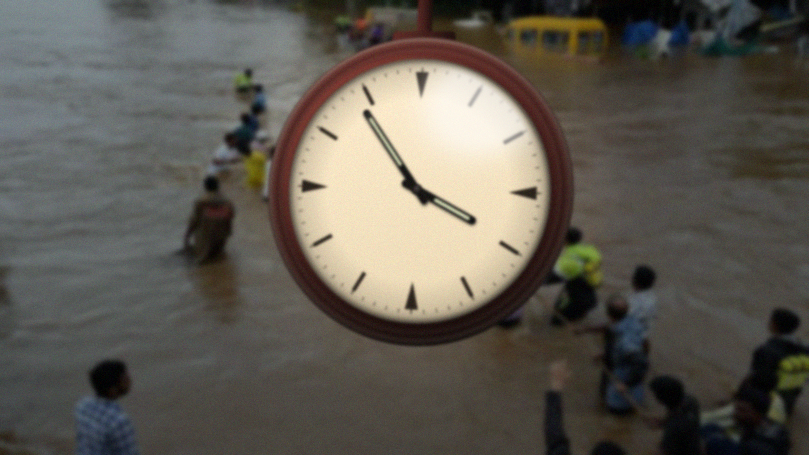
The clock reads h=3 m=54
